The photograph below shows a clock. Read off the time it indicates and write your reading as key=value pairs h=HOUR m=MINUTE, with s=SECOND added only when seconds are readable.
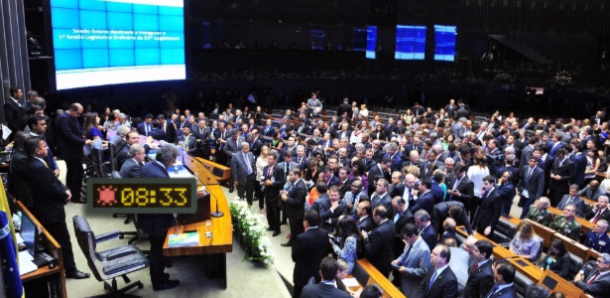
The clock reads h=8 m=33
